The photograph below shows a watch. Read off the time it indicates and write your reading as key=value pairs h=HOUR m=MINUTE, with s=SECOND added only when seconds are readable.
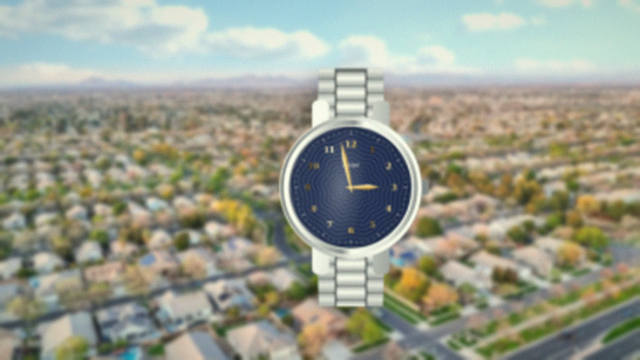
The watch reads h=2 m=58
